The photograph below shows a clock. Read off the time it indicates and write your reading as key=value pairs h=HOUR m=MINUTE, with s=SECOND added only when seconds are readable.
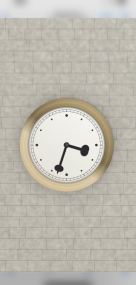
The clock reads h=3 m=33
